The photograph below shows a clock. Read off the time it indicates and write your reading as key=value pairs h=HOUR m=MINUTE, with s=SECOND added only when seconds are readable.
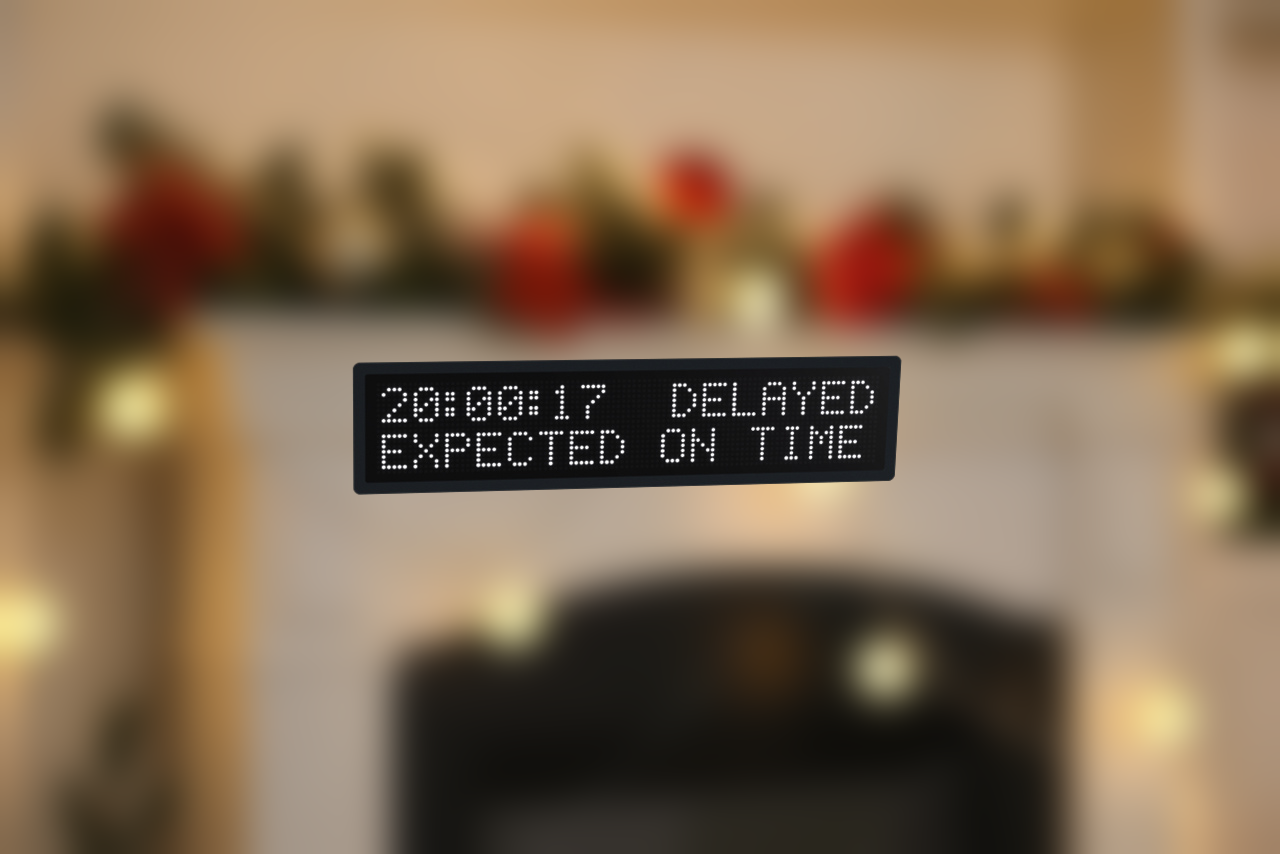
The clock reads h=20 m=0 s=17
